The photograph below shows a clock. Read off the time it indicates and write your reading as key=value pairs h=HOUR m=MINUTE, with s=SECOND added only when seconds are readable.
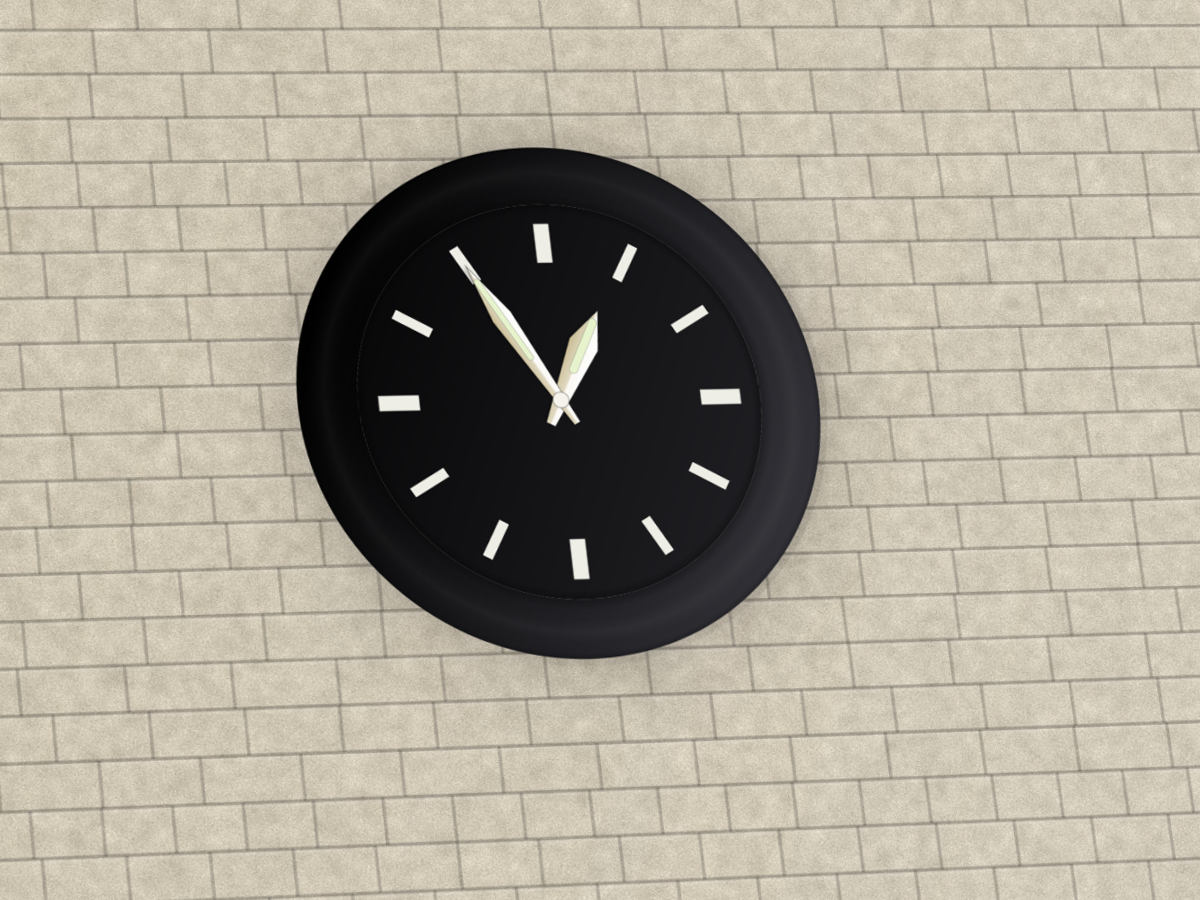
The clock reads h=12 m=55
